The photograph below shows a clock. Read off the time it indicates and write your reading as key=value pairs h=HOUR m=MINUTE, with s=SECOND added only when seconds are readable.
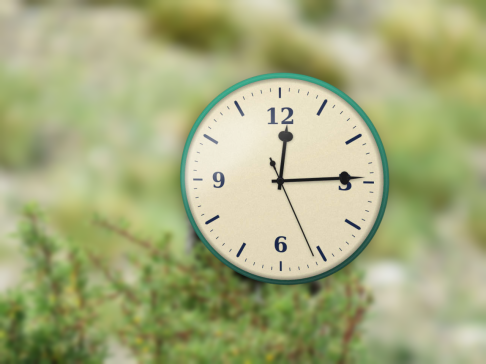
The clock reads h=12 m=14 s=26
